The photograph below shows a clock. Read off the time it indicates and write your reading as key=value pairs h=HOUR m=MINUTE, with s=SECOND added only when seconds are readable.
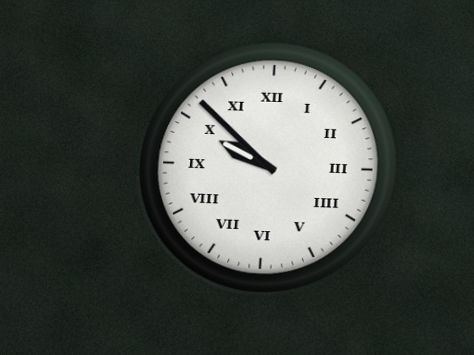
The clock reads h=9 m=52
